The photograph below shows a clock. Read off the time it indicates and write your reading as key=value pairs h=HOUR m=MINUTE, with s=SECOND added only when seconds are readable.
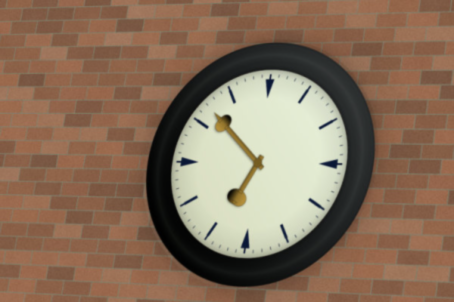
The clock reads h=6 m=52
